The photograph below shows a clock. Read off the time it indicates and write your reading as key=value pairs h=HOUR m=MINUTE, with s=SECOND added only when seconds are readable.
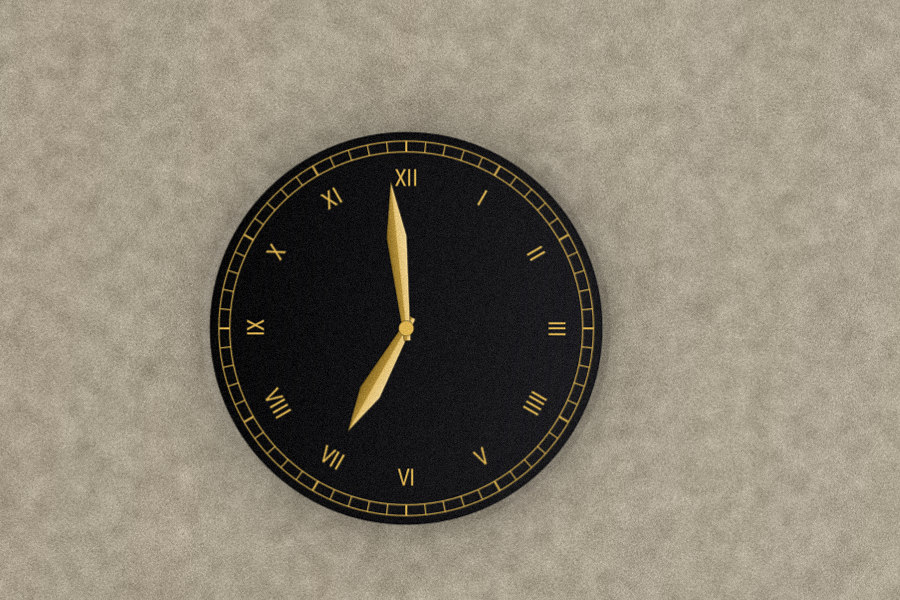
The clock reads h=6 m=59
